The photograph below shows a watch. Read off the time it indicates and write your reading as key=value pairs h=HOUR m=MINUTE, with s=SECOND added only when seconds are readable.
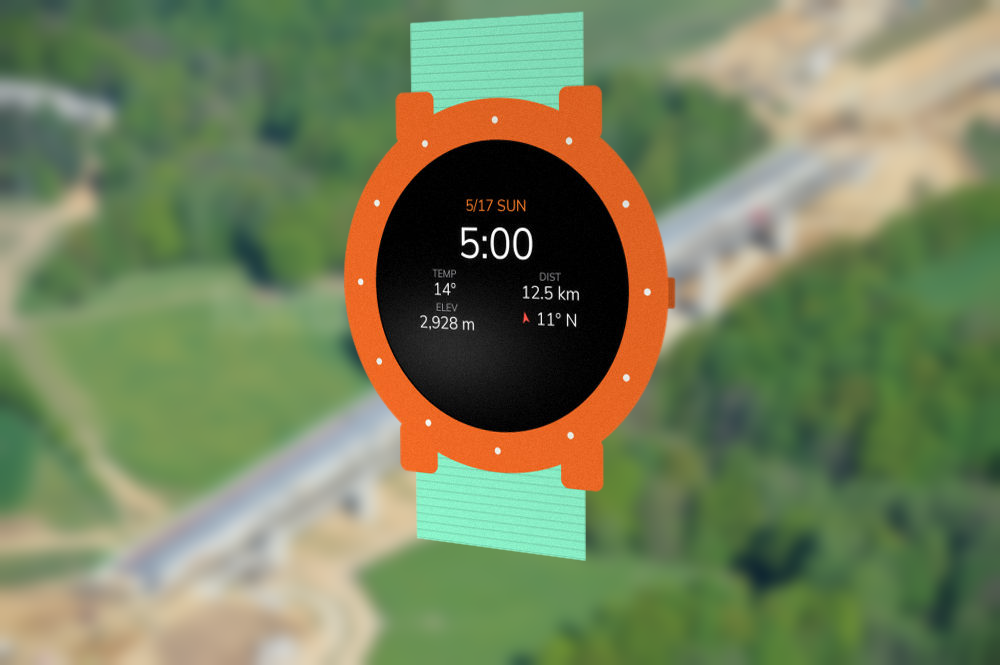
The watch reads h=5 m=0
